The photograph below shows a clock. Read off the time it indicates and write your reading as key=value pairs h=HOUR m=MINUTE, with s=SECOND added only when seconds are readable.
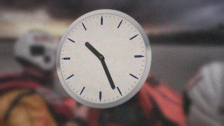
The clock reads h=10 m=26
